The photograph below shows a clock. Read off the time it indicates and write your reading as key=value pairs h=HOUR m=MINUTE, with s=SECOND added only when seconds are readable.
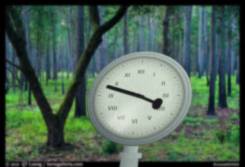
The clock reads h=3 m=48
